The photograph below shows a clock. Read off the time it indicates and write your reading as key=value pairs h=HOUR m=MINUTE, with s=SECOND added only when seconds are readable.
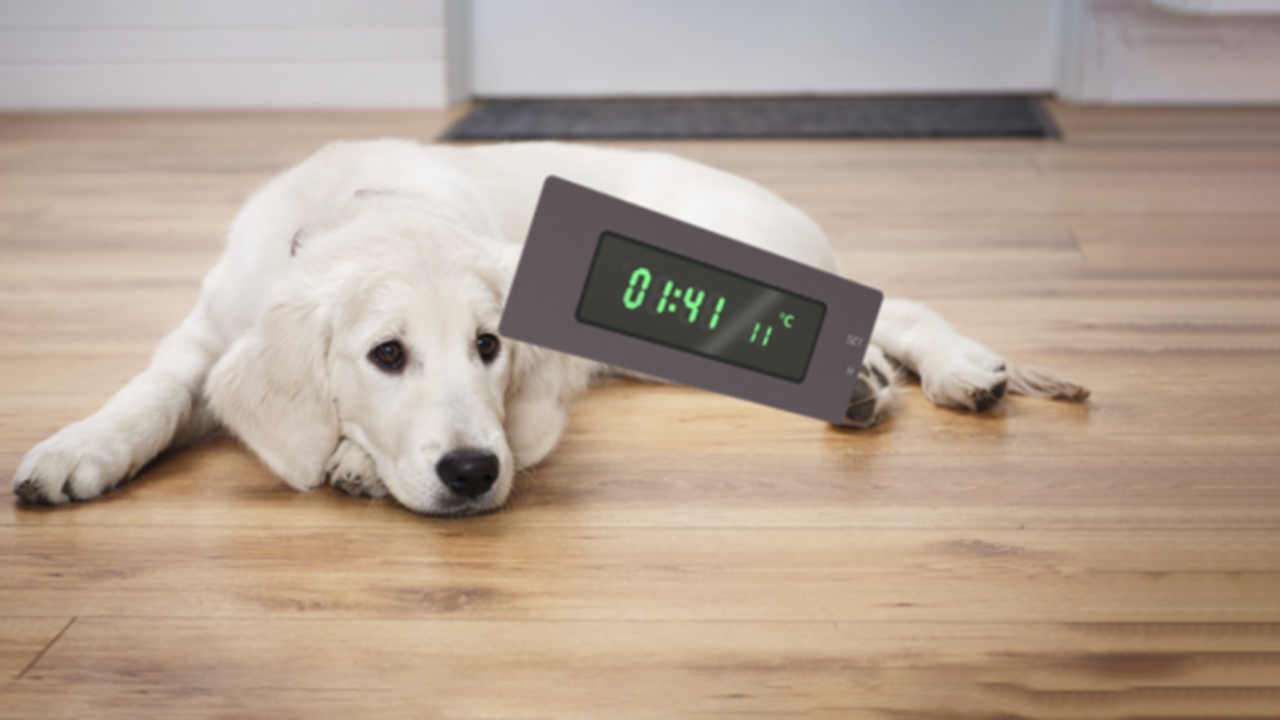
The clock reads h=1 m=41
